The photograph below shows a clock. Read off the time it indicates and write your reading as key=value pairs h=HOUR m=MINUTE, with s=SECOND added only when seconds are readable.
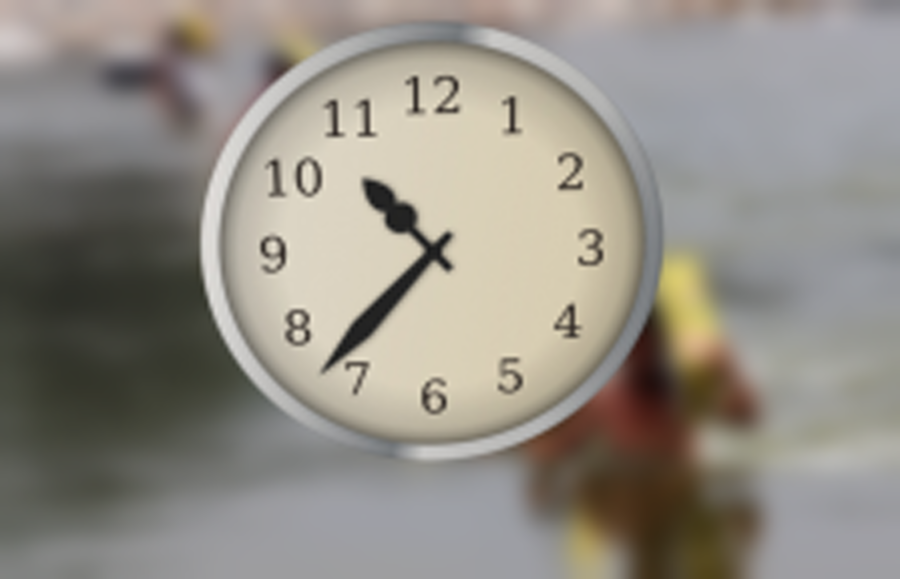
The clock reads h=10 m=37
